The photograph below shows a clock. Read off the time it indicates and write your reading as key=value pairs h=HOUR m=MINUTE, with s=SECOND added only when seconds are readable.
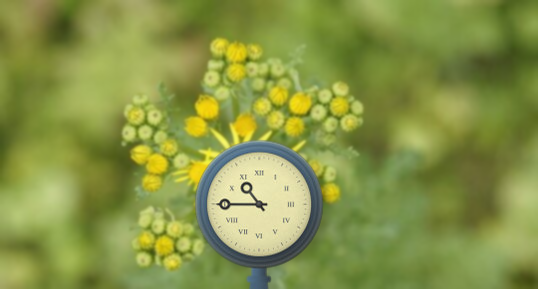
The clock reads h=10 m=45
